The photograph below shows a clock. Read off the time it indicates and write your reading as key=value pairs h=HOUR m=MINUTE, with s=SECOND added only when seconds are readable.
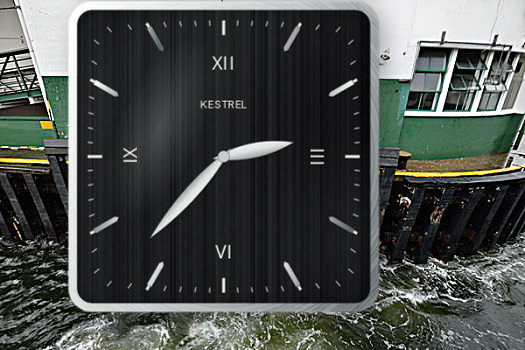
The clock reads h=2 m=37
